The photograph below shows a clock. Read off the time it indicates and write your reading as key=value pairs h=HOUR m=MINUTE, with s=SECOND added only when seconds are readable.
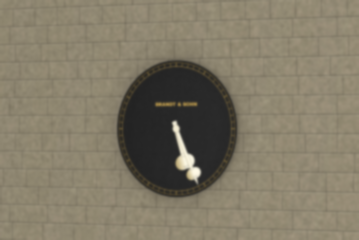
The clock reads h=5 m=26
